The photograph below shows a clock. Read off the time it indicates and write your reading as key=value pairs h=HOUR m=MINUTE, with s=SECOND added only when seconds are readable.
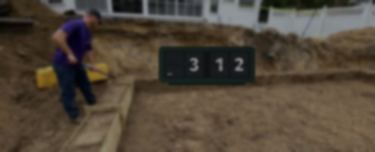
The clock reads h=3 m=12
